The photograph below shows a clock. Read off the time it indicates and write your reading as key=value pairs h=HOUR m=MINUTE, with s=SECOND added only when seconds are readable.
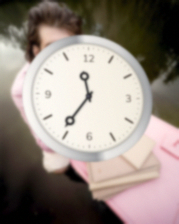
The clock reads h=11 m=36
